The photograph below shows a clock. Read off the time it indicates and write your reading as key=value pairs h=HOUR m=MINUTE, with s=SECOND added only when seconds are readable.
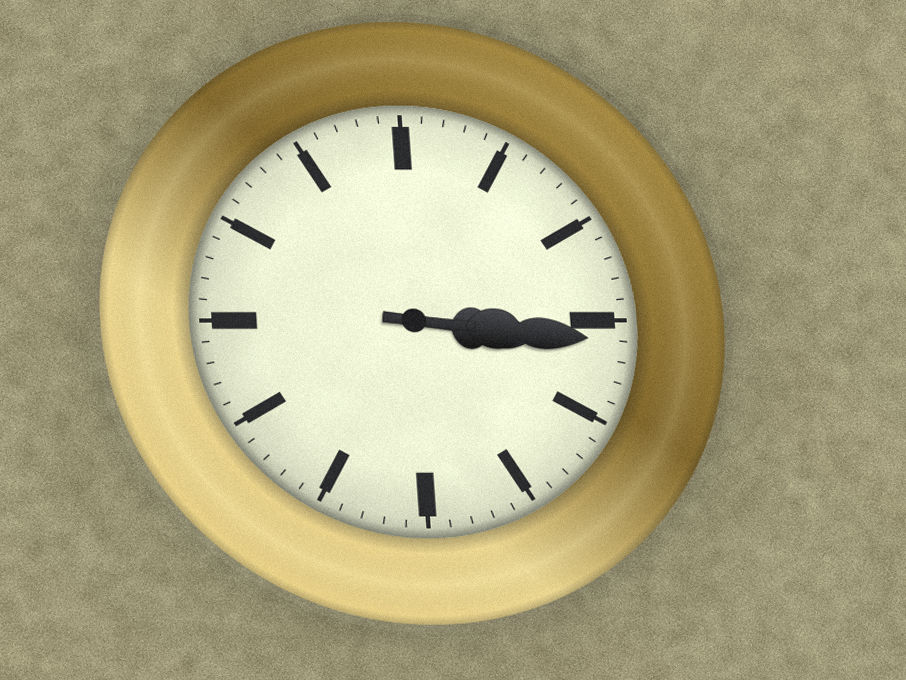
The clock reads h=3 m=16
